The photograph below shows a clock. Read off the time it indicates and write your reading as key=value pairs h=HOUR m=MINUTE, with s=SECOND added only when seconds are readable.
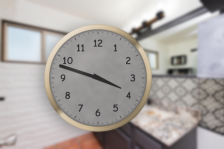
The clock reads h=3 m=48
